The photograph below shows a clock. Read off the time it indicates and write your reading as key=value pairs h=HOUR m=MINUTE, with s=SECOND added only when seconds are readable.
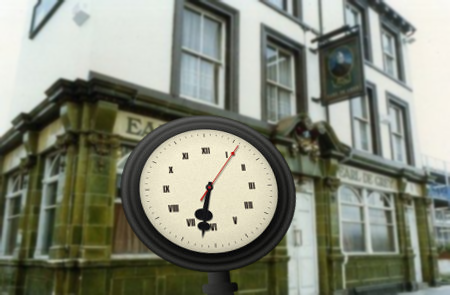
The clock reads h=6 m=32 s=6
